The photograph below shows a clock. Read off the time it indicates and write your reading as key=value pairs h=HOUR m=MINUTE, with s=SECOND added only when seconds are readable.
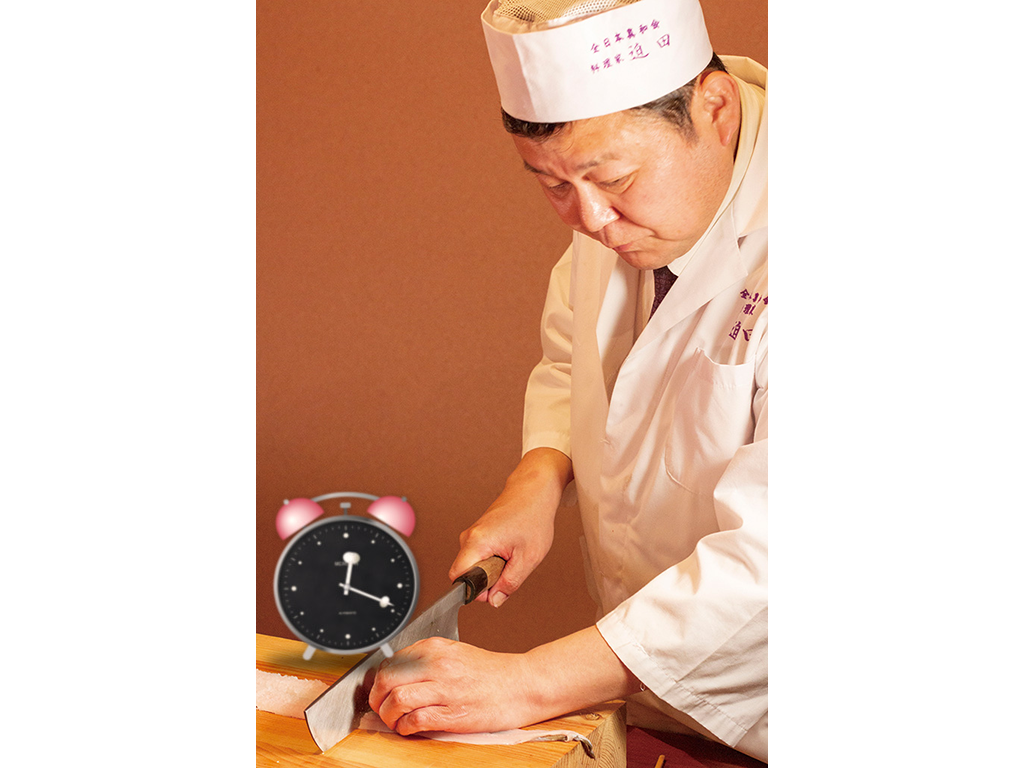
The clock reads h=12 m=19
